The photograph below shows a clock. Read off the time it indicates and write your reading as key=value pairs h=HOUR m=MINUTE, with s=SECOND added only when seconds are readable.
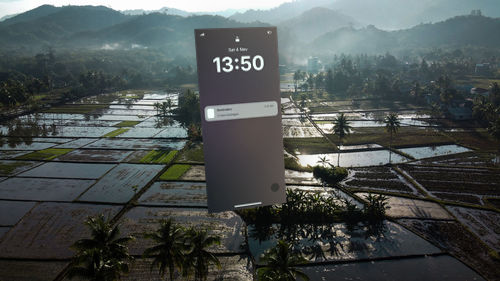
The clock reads h=13 m=50
